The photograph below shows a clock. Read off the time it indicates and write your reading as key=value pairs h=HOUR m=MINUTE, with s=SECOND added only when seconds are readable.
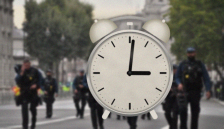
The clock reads h=3 m=1
